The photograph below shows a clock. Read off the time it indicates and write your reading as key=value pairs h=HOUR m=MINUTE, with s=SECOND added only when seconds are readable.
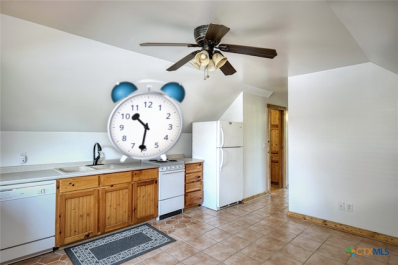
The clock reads h=10 m=31
